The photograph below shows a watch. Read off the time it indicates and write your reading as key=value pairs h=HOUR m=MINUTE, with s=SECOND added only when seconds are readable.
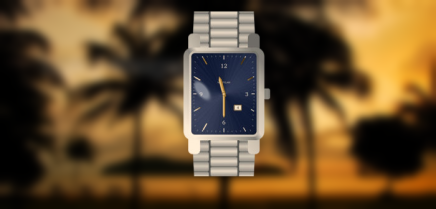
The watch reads h=11 m=30
